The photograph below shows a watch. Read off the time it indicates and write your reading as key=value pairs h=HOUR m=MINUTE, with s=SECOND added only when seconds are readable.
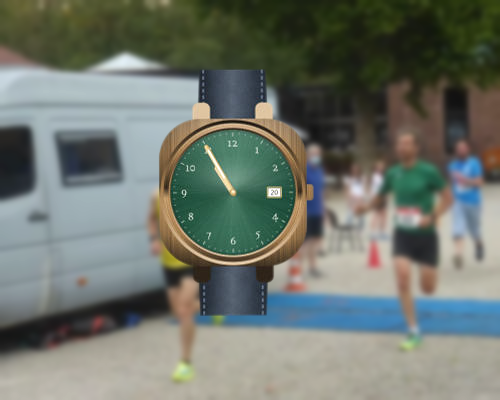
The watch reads h=10 m=55
